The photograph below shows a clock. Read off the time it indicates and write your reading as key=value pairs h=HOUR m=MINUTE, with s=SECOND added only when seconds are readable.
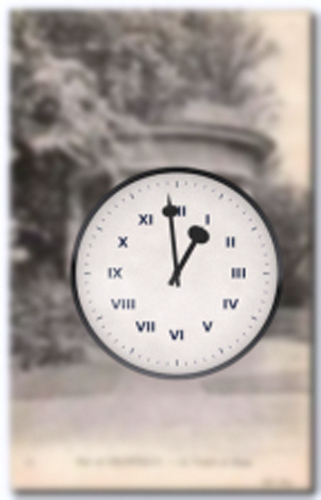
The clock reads h=12 m=59
